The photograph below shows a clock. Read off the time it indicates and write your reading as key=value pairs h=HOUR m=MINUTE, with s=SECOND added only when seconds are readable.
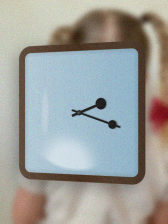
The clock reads h=2 m=18
